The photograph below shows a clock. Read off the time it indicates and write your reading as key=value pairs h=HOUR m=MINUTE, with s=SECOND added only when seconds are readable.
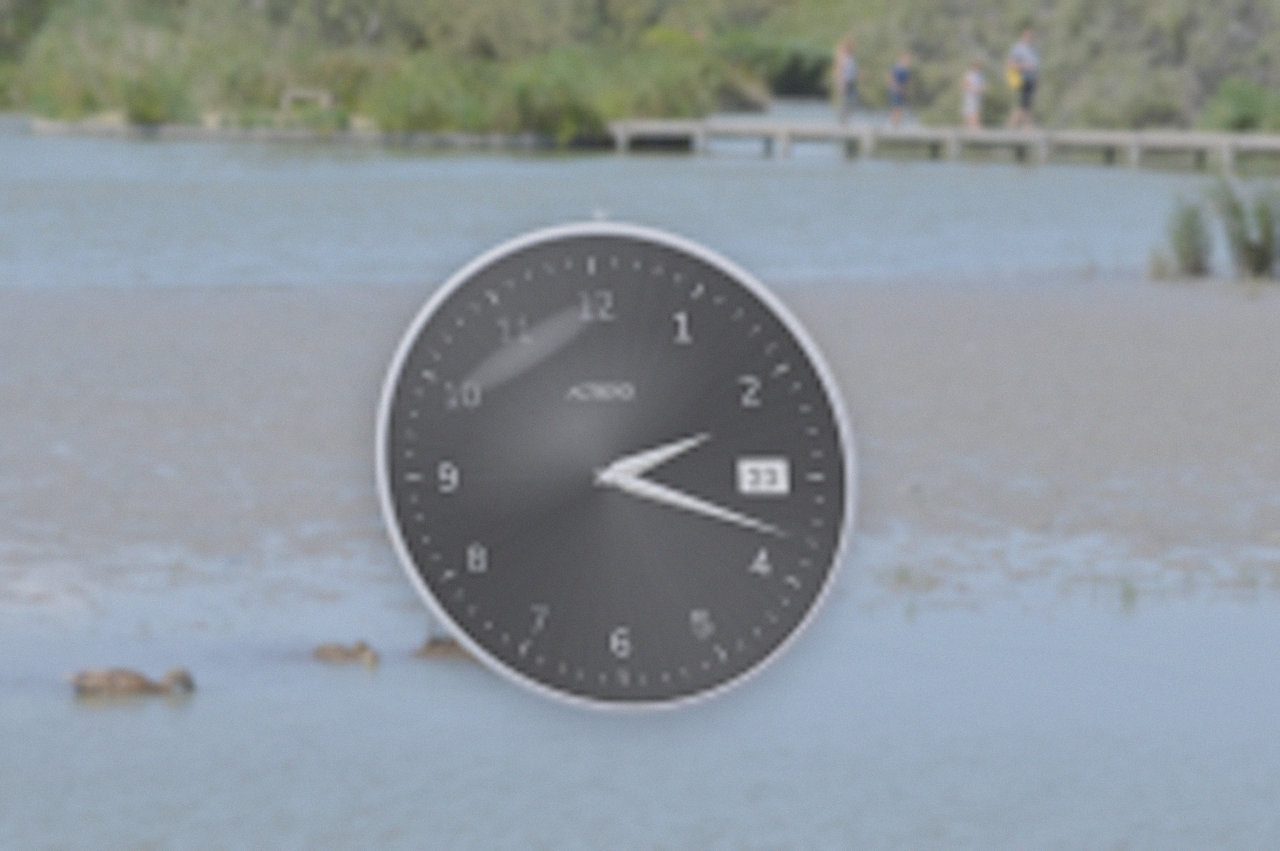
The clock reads h=2 m=18
